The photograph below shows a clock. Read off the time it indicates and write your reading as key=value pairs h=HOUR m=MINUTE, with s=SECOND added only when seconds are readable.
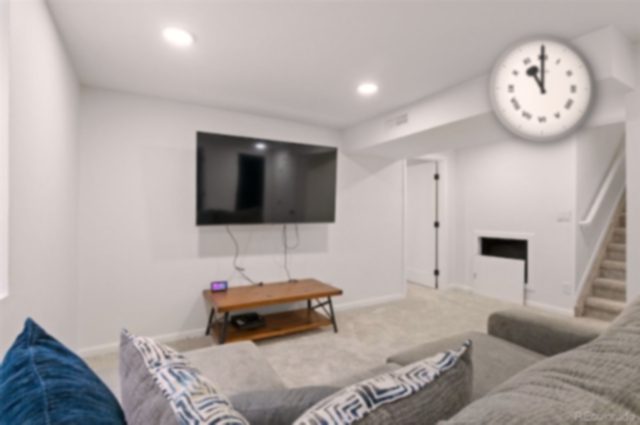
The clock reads h=11 m=0
